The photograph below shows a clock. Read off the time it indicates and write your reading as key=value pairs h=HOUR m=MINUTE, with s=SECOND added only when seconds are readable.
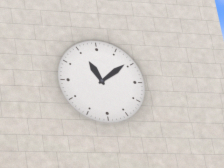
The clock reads h=11 m=9
